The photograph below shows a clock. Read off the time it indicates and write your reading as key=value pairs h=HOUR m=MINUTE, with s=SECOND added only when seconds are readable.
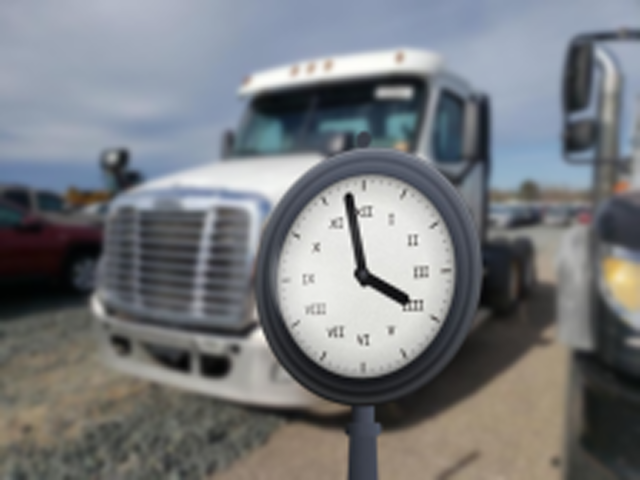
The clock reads h=3 m=58
